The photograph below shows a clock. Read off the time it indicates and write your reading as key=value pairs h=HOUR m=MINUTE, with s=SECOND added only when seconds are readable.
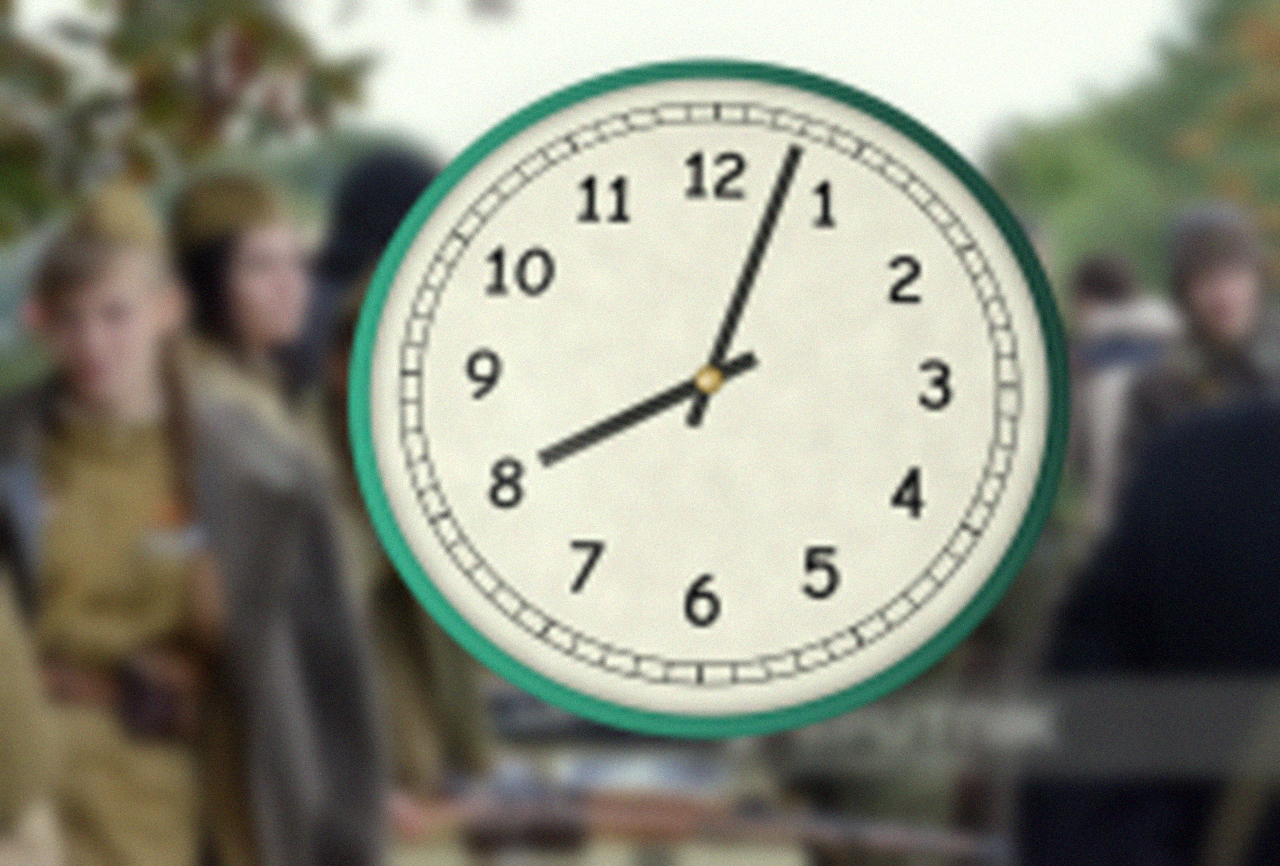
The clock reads h=8 m=3
